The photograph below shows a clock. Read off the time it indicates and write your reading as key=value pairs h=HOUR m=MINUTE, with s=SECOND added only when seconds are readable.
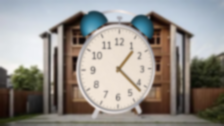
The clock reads h=1 m=22
